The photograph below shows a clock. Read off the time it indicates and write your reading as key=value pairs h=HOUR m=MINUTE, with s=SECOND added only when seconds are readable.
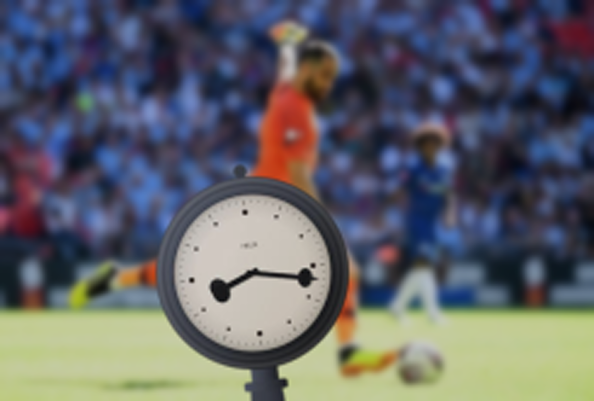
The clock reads h=8 m=17
